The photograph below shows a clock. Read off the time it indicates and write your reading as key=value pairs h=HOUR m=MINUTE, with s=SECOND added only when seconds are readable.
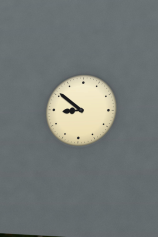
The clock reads h=8 m=51
